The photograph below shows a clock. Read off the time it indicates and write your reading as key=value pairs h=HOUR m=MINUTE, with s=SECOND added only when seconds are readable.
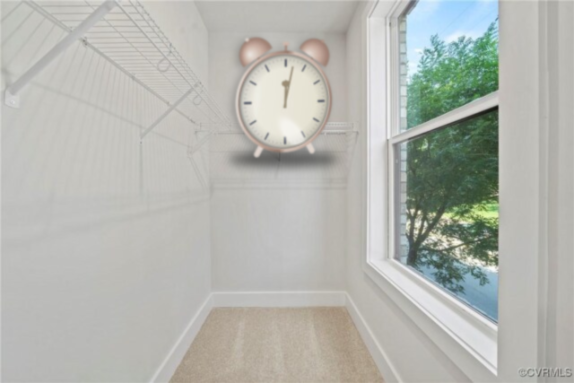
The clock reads h=12 m=2
